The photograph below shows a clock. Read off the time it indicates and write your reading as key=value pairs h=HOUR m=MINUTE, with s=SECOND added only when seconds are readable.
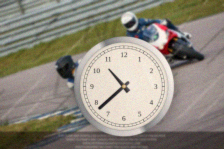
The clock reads h=10 m=38
